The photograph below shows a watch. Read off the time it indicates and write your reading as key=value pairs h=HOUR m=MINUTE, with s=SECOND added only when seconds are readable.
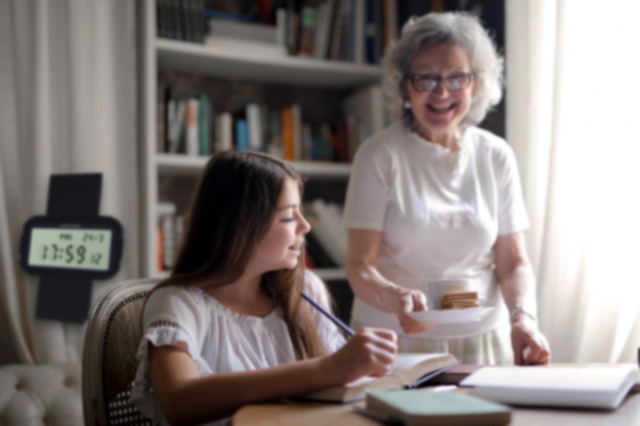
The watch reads h=17 m=59
